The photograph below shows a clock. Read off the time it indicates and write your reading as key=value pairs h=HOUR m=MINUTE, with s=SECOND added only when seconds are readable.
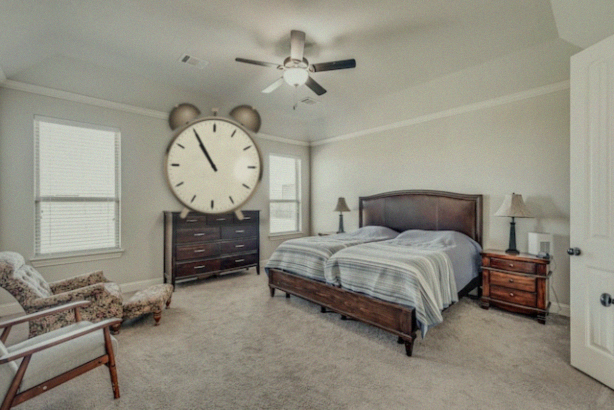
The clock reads h=10 m=55
